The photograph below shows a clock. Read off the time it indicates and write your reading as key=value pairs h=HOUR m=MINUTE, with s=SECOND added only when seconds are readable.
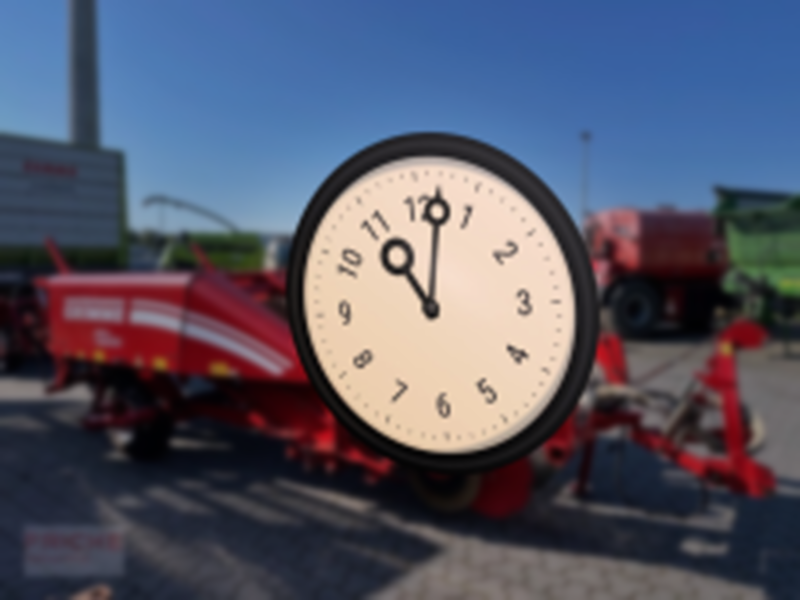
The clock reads h=11 m=2
